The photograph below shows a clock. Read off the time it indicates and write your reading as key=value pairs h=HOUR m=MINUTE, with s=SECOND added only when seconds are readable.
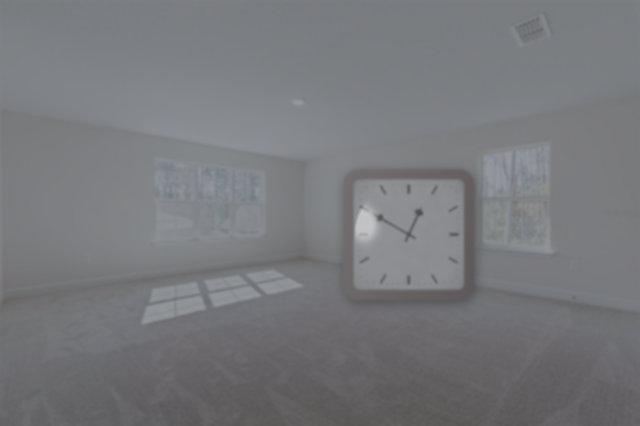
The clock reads h=12 m=50
